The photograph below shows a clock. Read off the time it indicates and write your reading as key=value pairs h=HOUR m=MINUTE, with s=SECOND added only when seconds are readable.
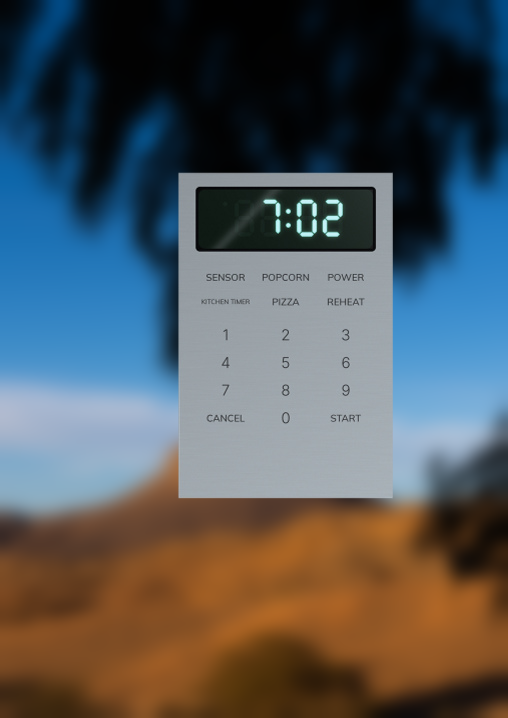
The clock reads h=7 m=2
